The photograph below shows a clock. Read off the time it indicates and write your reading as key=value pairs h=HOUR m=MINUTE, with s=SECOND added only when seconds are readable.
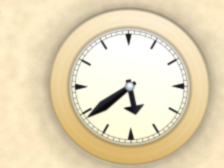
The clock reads h=5 m=39
